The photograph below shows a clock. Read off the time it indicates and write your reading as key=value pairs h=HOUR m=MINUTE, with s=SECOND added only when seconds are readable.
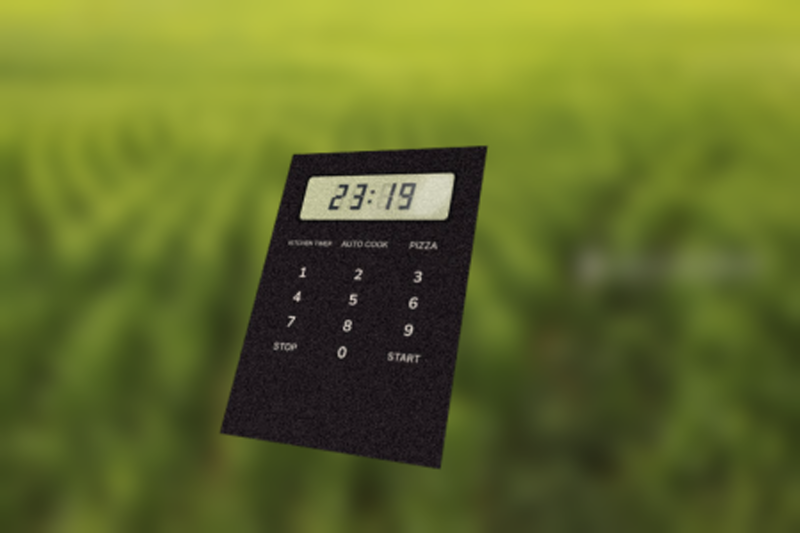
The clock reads h=23 m=19
